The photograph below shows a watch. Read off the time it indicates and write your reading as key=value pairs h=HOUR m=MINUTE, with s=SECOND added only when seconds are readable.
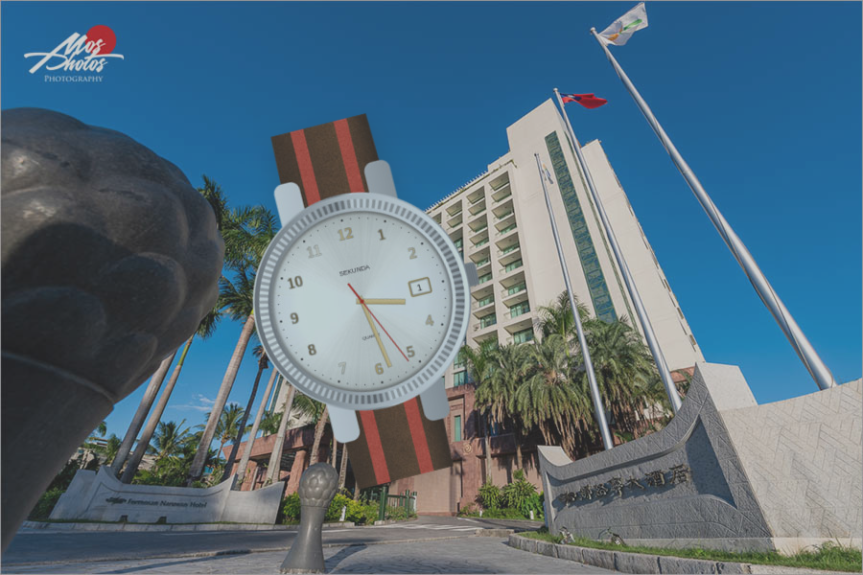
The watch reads h=3 m=28 s=26
